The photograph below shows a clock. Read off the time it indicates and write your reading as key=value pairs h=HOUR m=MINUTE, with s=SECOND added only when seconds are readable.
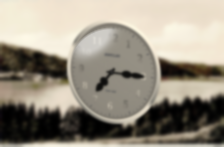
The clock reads h=7 m=15
